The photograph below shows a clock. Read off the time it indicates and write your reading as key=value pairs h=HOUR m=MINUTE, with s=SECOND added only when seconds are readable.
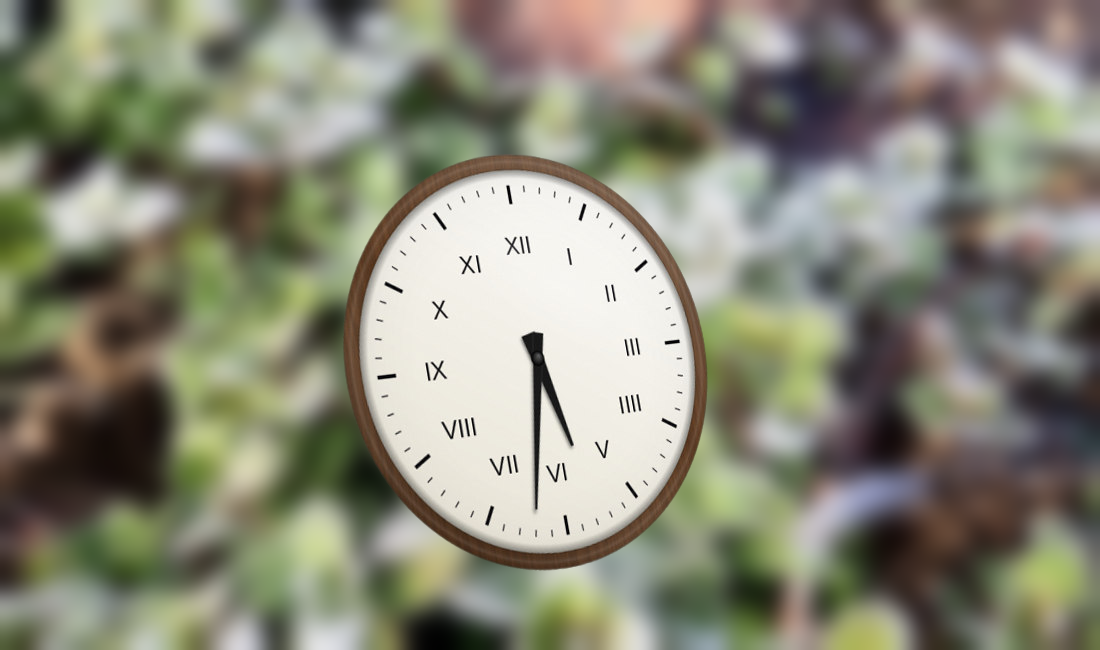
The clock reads h=5 m=32
